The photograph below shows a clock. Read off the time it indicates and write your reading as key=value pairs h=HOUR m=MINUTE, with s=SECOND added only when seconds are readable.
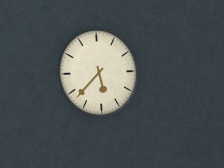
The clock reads h=5 m=38
